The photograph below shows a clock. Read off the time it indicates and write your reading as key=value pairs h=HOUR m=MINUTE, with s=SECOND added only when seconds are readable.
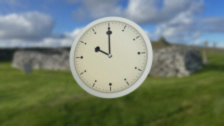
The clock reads h=10 m=0
